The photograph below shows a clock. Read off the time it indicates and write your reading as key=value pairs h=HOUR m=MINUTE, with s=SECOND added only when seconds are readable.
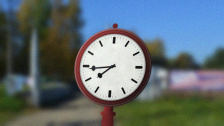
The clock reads h=7 m=44
